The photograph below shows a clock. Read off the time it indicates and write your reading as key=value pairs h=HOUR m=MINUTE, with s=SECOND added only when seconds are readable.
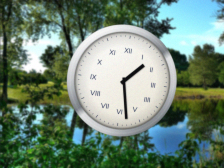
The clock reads h=1 m=28
